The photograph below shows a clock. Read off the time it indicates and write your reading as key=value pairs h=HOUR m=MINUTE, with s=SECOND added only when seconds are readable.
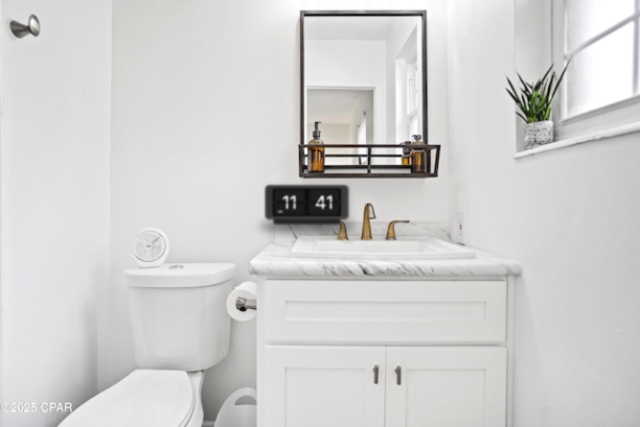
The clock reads h=11 m=41
